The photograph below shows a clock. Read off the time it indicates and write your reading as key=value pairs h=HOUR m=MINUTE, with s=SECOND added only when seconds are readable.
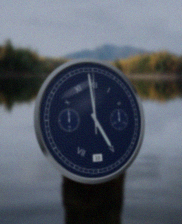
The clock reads h=4 m=59
